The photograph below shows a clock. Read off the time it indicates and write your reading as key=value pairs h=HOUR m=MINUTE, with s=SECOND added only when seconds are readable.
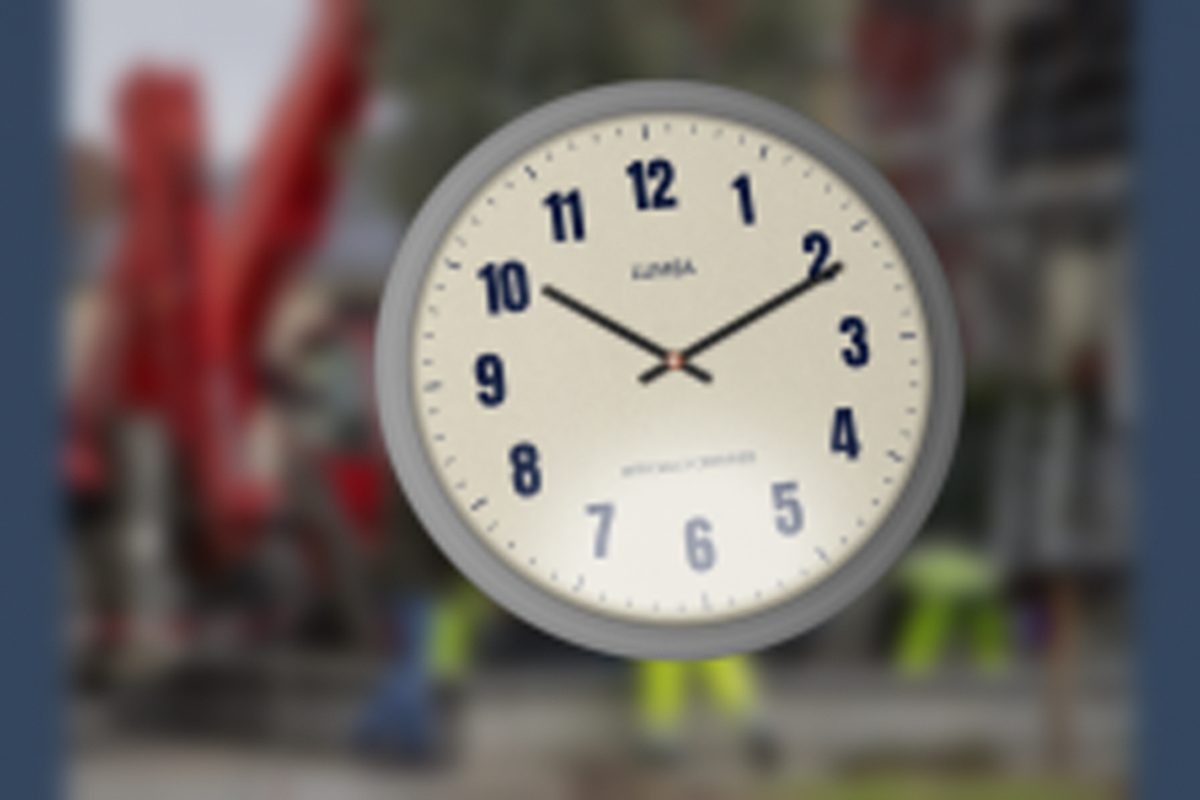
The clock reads h=10 m=11
